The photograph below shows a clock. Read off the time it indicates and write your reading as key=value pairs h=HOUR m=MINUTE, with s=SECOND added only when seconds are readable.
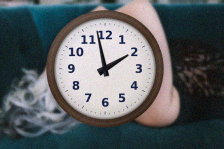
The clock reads h=1 m=58
